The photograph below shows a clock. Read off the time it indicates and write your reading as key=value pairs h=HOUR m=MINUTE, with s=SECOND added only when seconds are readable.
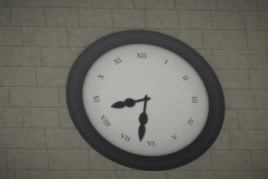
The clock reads h=8 m=32
